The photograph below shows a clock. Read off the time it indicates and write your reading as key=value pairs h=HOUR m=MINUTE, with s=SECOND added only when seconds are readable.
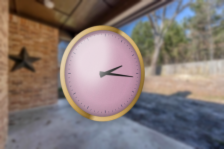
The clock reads h=2 m=16
